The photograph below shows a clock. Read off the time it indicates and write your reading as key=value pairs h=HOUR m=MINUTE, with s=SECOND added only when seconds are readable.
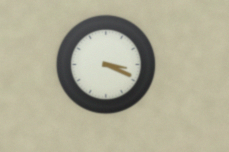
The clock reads h=3 m=19
